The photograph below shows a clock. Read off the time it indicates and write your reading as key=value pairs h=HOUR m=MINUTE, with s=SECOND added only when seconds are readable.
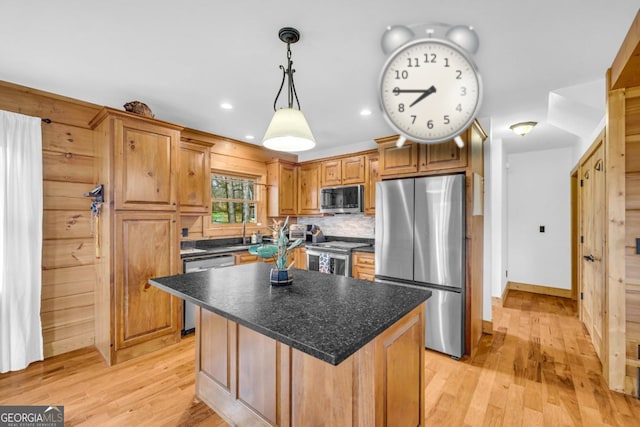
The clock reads h=7 m=45
